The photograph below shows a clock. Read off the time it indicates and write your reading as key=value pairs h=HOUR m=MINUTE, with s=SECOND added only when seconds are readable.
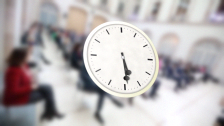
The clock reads h=5 m=29
